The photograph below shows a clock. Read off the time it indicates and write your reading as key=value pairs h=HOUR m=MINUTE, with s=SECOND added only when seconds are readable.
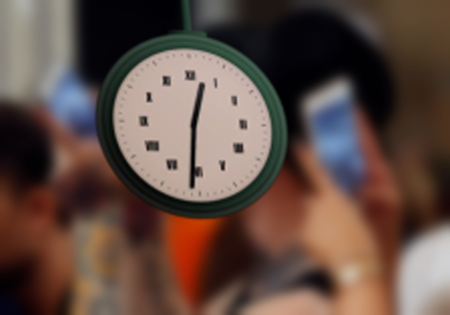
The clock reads h=12 m=31
